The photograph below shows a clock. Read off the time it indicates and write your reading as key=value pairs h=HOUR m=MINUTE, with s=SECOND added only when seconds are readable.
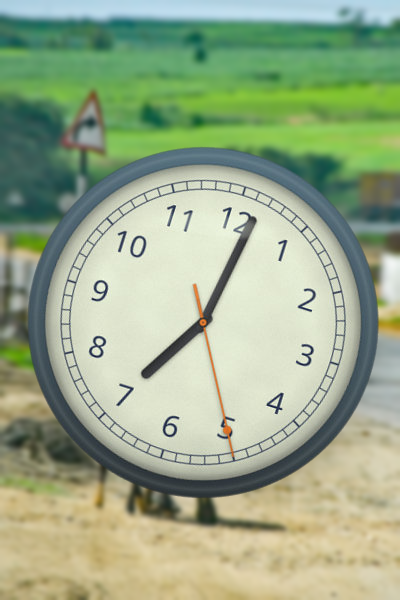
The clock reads h=7 m=1 s=25
